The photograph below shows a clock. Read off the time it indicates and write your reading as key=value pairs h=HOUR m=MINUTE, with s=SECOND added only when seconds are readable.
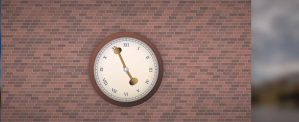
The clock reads h=4 m=56
